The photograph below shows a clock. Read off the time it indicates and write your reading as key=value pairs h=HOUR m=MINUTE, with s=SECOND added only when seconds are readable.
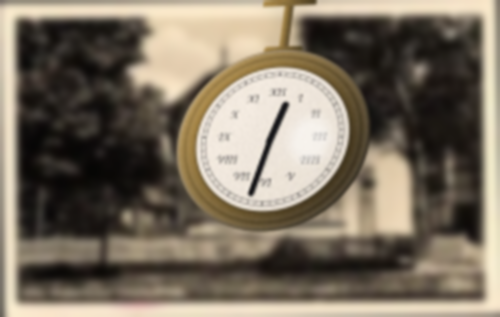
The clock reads h=12 m=32
